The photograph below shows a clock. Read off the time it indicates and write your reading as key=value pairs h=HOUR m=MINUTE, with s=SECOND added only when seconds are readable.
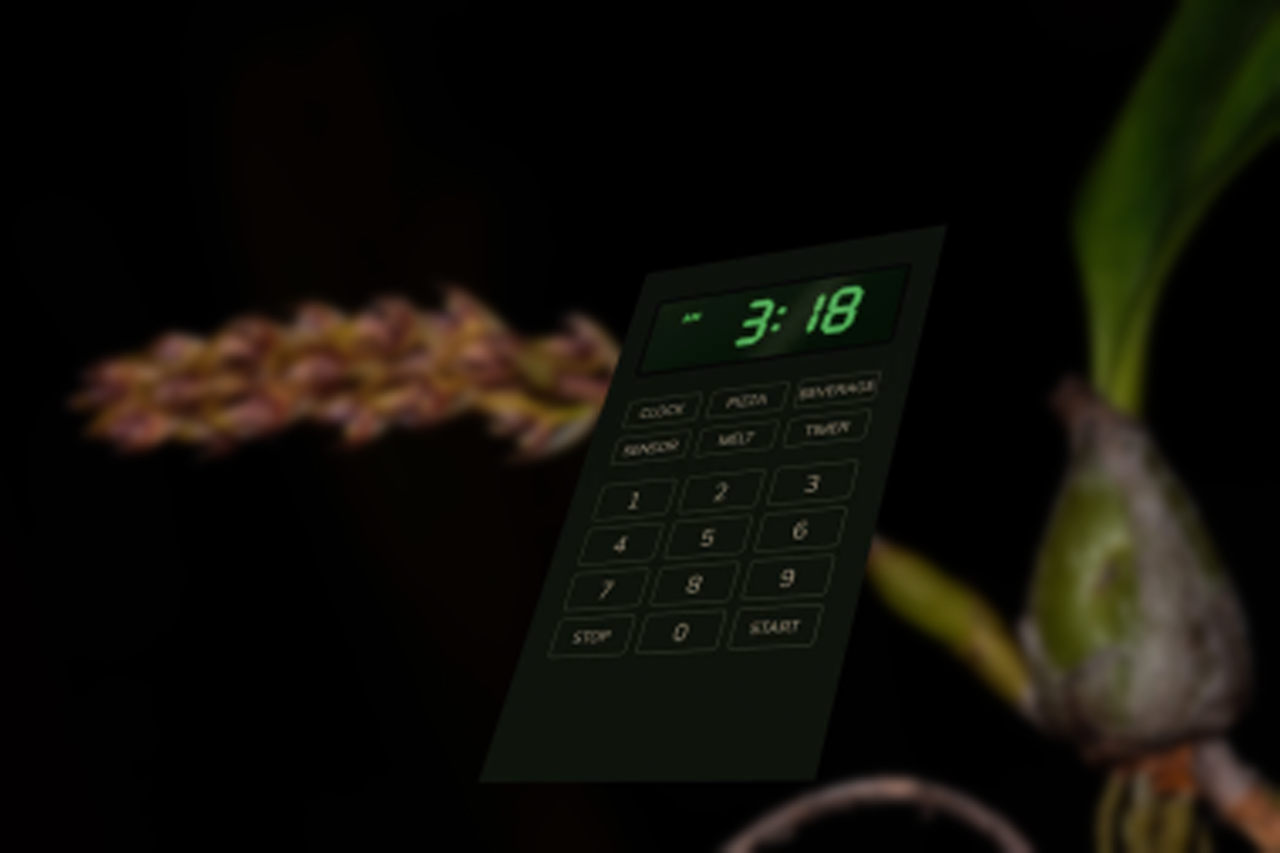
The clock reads h=3 m=18
